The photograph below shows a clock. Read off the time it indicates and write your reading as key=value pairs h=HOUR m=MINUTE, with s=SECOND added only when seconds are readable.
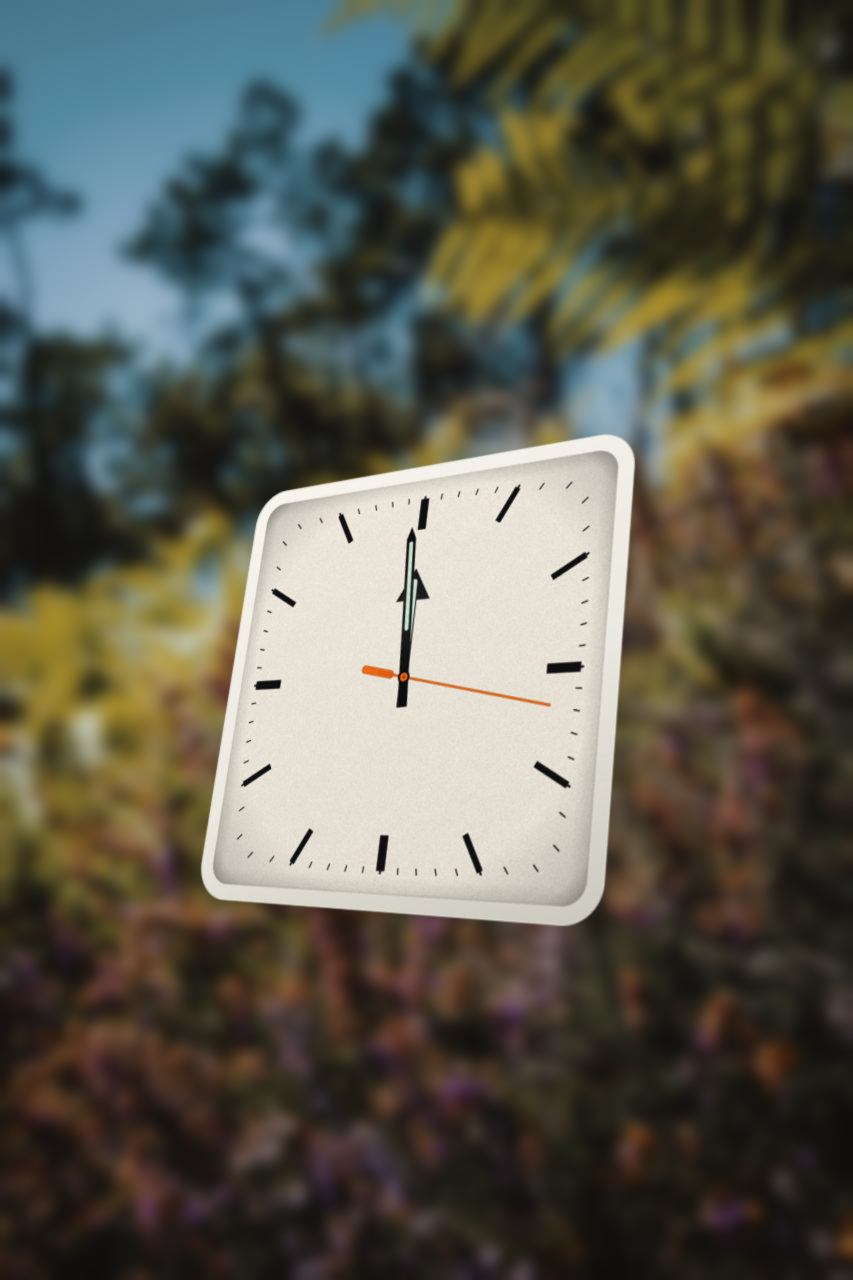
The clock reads h=11 m=59 s=17
